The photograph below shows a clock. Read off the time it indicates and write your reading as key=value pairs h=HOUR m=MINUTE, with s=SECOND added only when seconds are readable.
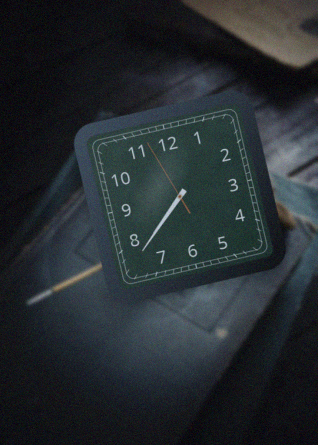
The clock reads h=7 m=37 s=57
